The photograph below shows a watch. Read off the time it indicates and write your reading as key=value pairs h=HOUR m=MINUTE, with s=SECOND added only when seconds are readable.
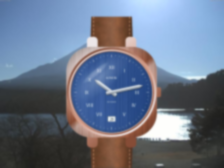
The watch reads h=10 m=13
